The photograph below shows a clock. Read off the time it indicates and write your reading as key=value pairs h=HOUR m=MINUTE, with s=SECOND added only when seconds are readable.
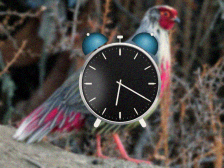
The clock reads h=6 m=20
